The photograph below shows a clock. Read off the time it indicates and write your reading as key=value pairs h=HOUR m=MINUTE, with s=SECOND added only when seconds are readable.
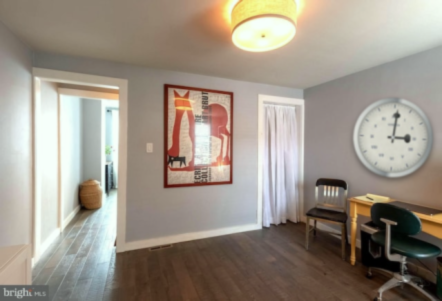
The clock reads h=3 m=1
